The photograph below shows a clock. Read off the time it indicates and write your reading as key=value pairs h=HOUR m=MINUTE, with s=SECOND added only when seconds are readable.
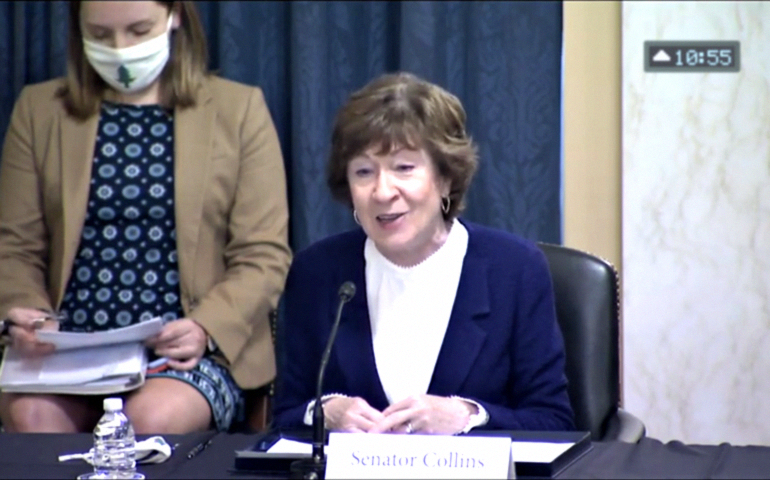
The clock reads h=10 m=55
